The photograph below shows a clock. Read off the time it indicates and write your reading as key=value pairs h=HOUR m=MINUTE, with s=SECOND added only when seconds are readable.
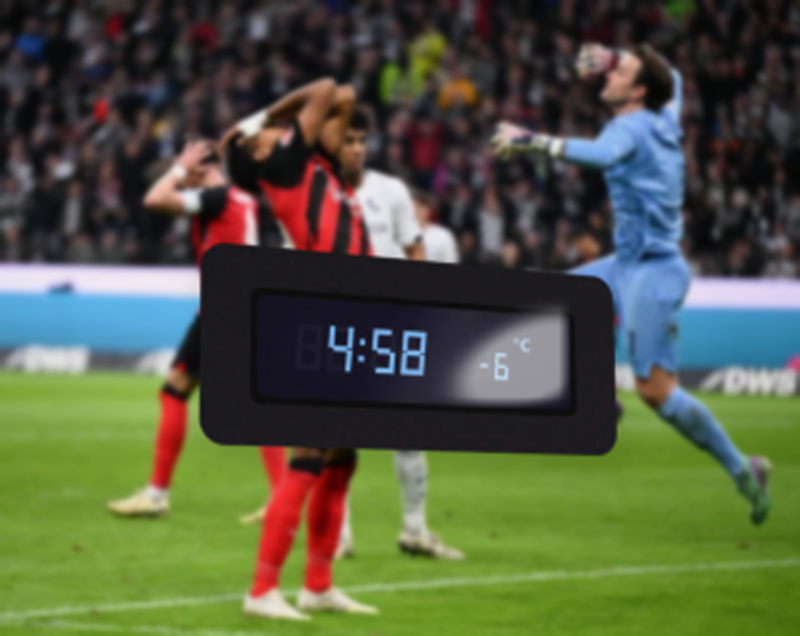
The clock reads h=4 m=58
